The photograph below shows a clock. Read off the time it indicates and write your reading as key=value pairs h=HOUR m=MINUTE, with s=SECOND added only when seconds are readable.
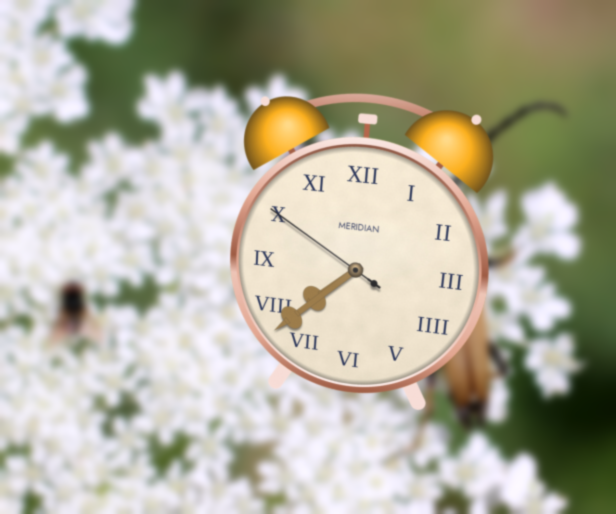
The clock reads h=7 m=37 s=50
